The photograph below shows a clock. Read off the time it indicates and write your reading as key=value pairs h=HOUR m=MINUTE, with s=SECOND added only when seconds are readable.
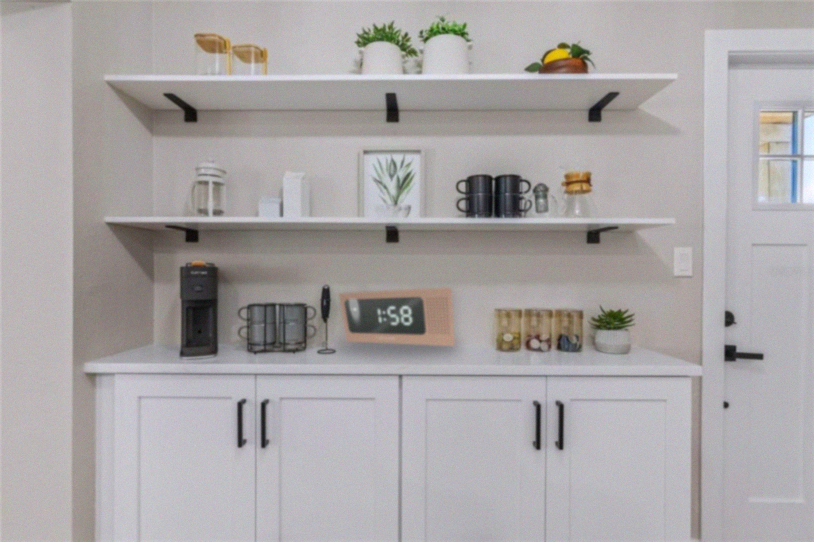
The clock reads h=1 m=58
